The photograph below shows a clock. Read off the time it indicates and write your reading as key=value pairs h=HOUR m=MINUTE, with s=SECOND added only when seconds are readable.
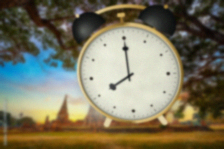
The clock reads h=8 m=0
